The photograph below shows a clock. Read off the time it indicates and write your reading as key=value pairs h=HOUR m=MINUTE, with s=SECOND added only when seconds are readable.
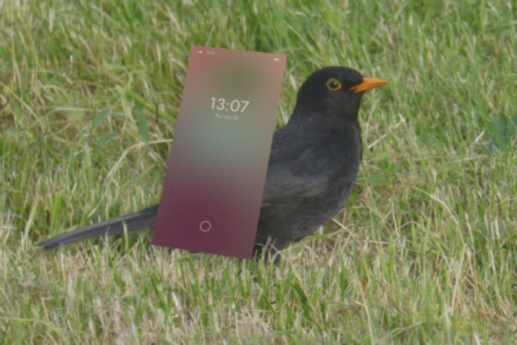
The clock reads h=13 m=7
